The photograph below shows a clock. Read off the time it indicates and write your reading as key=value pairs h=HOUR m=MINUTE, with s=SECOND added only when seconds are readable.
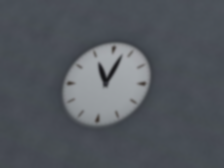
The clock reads h=11 m=3
